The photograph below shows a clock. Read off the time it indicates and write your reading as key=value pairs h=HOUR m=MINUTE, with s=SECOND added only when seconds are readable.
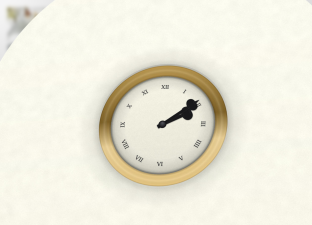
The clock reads h=2 m=9
